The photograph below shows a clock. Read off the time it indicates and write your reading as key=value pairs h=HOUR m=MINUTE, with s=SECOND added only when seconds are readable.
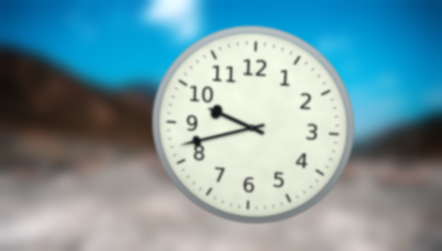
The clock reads h=9 m=42
